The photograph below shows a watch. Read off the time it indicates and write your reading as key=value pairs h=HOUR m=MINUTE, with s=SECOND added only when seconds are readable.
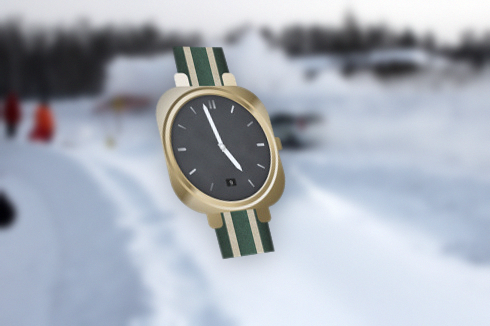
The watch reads h=4 m=58
